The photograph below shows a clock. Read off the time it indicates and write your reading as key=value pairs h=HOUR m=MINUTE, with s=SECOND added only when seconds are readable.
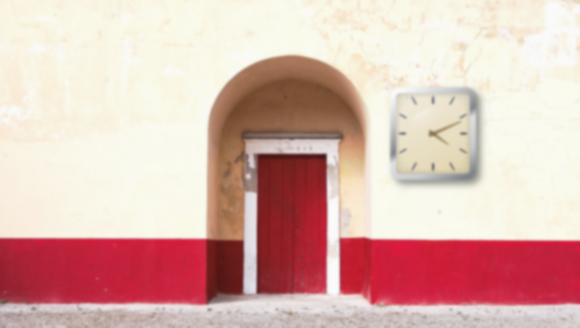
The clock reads h=4 m=11
